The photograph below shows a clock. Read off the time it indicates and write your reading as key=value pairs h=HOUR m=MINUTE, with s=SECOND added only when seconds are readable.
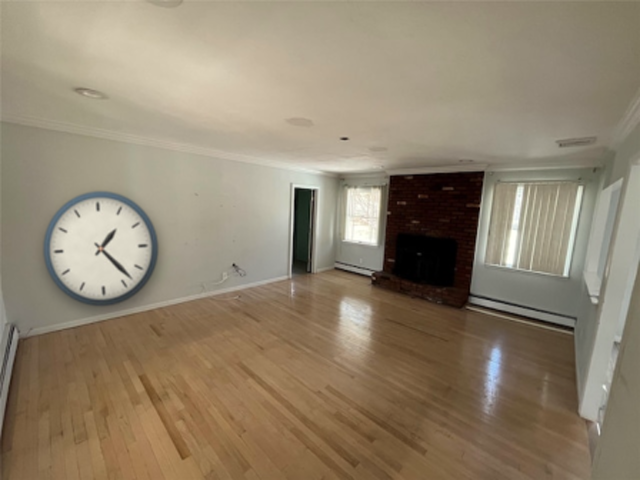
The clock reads h=1 m=23
